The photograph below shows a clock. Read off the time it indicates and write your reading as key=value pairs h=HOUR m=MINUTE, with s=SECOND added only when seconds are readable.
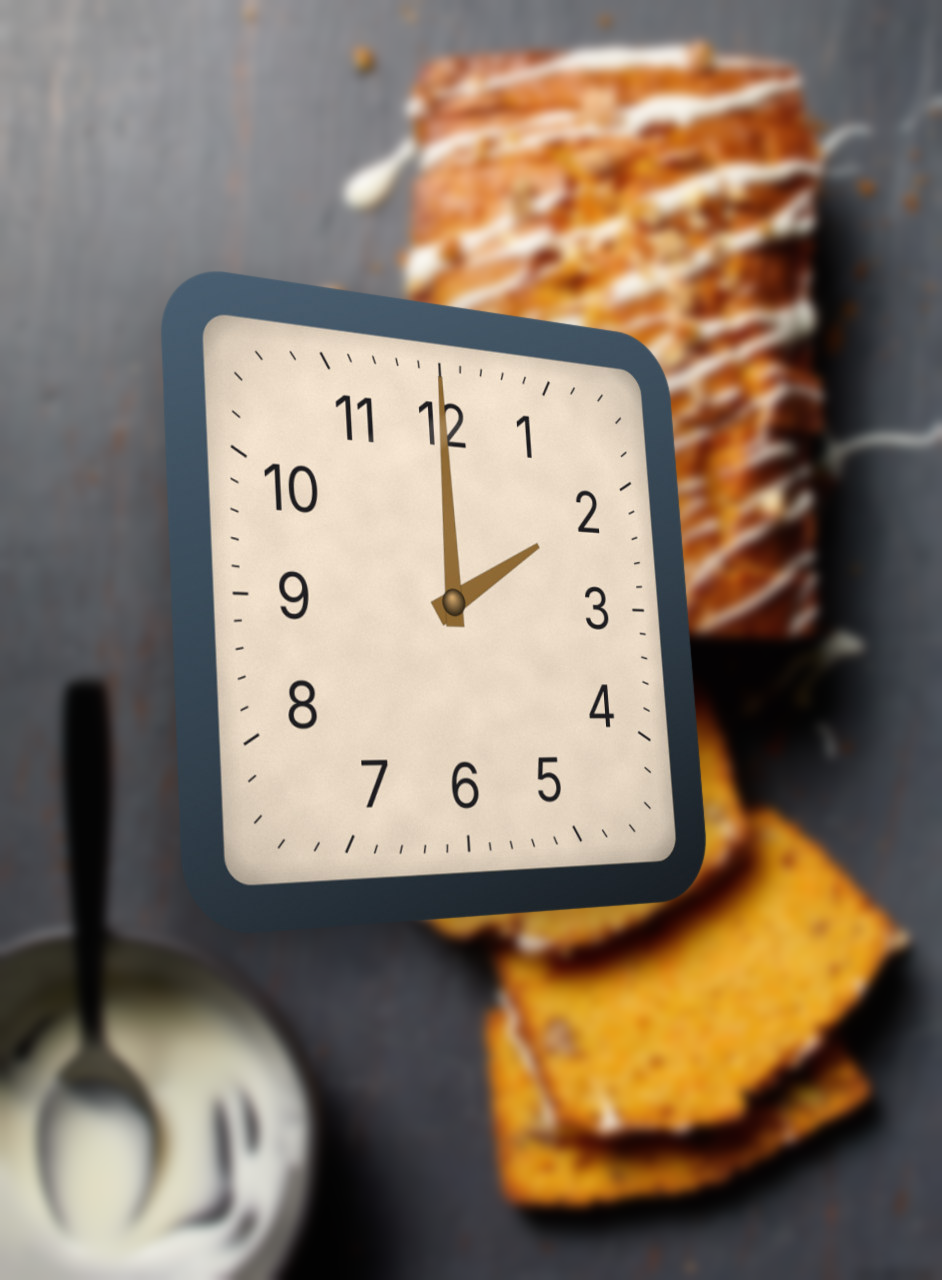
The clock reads h=2 m=0
